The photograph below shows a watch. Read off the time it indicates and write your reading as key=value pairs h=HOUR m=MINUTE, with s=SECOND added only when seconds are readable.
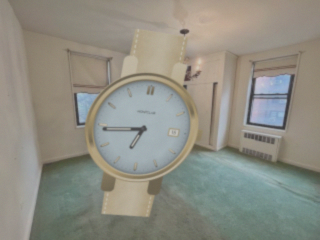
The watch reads h=6 m=44
